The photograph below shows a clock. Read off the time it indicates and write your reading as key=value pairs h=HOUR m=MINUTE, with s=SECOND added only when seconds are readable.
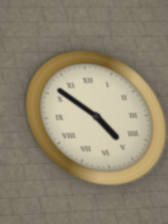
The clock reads h=4 m=52
